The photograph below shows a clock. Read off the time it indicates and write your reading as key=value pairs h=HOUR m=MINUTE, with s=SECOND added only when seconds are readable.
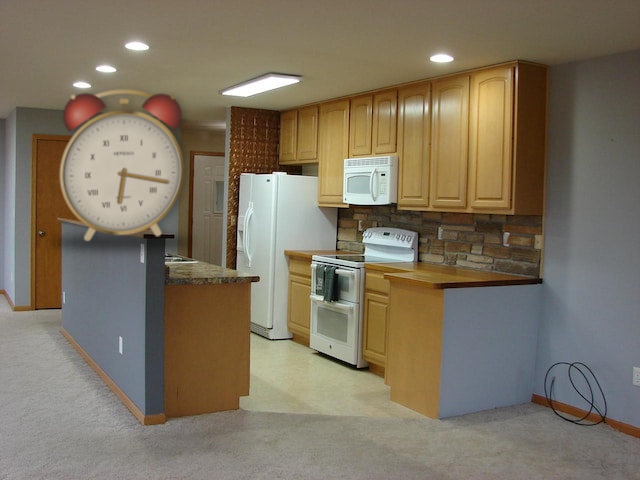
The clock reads h=6 m=17
